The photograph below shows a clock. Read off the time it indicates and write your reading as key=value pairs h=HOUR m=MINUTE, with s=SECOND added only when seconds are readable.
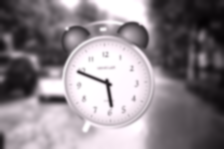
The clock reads h=5 m=49
